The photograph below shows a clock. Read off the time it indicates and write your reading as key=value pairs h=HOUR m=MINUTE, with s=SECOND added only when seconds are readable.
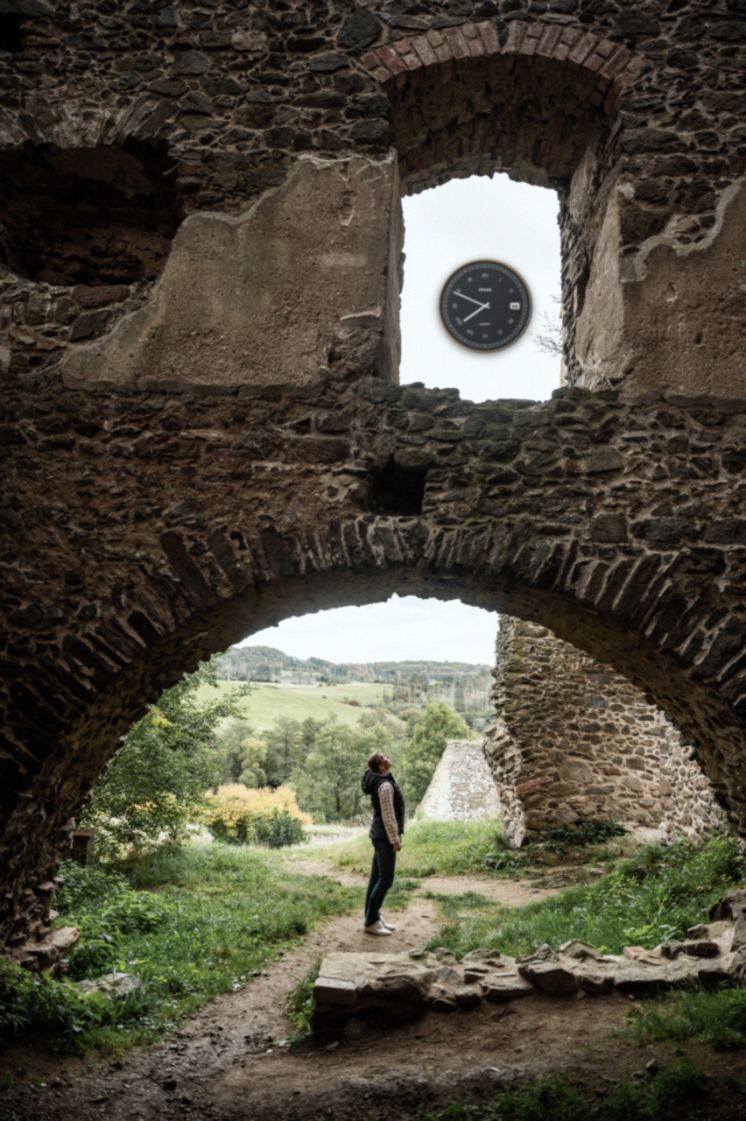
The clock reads h=7 m=49
